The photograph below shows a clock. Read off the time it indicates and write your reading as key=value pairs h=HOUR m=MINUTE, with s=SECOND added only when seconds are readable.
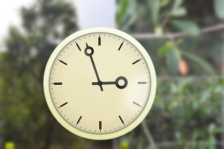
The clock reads h=2 m=57
